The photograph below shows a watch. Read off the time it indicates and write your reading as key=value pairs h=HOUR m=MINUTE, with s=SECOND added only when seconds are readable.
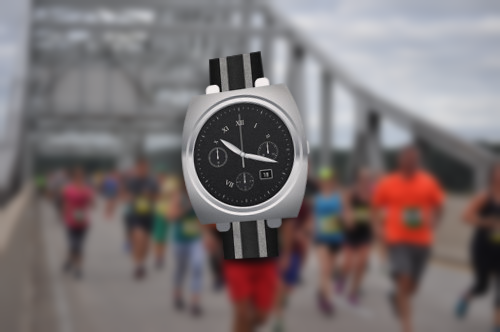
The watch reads h=10 m=18
